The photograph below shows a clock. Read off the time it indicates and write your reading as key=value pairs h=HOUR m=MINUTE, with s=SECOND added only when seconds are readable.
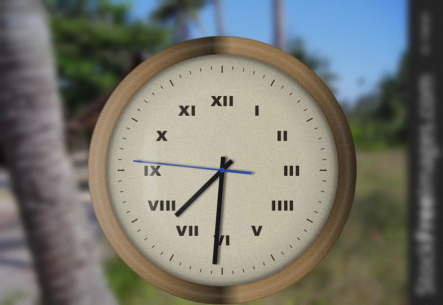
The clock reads h=7 m=30 s=46
